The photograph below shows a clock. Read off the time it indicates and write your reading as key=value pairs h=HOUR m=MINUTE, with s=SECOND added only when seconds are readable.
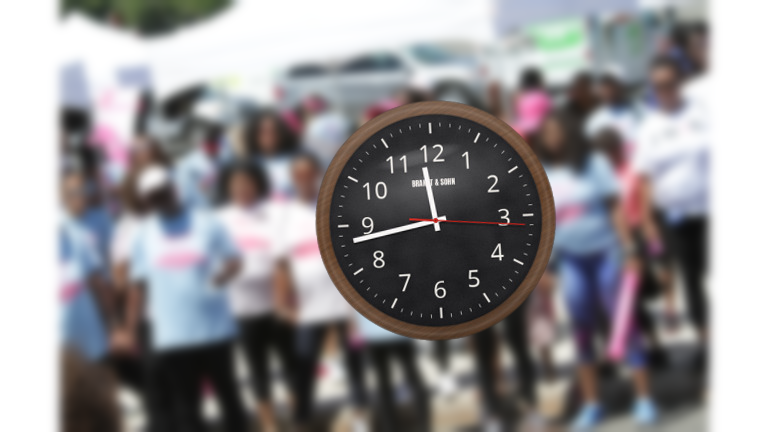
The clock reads h=11 m=43 s=16
